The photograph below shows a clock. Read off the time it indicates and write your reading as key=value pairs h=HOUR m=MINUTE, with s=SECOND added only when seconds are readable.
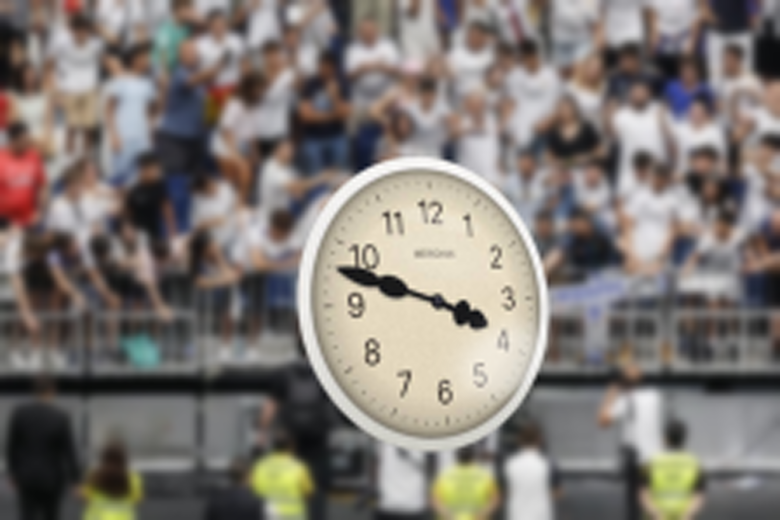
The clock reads h=3 m=48
